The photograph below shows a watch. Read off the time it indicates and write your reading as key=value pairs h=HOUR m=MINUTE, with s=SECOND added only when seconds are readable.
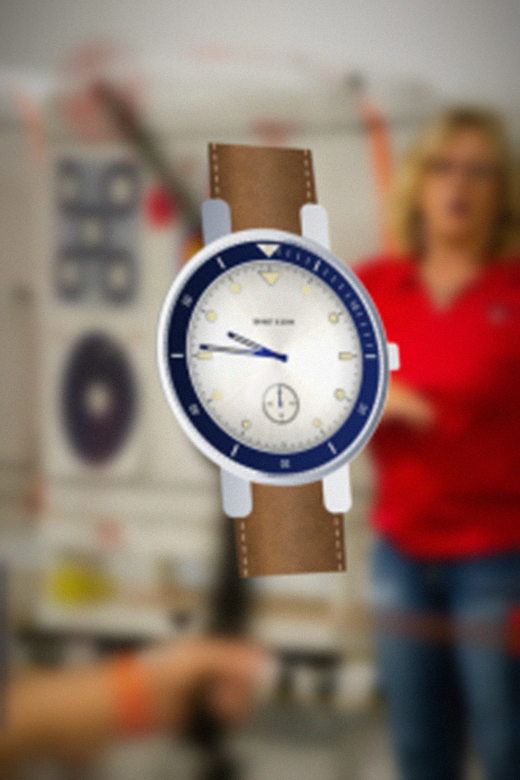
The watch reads h=9 m=46
